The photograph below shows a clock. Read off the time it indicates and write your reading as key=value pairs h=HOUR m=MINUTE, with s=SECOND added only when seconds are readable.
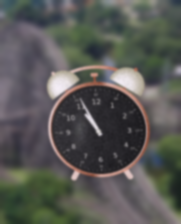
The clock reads h=10 m=56
